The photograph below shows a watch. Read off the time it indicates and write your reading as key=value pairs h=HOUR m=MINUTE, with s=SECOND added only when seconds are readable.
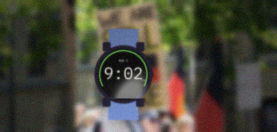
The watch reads h=9 m=2
